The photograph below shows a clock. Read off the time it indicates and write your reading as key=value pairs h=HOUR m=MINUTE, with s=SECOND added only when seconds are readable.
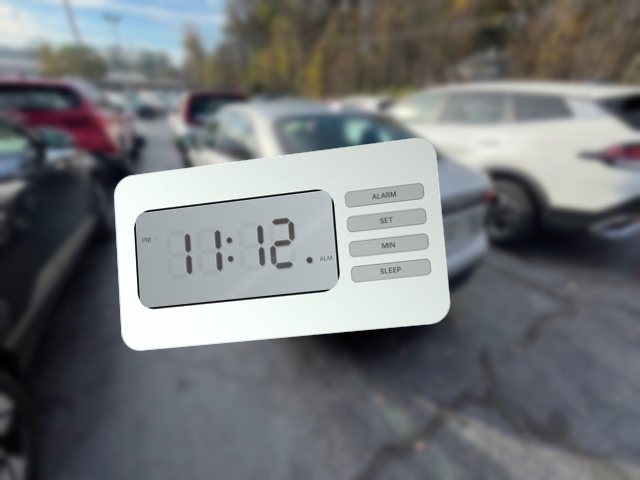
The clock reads h=11 m=12
